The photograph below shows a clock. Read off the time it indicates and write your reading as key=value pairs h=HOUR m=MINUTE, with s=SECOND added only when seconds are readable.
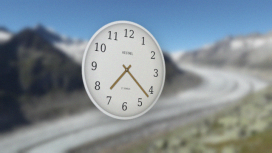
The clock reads h=7 m=22
